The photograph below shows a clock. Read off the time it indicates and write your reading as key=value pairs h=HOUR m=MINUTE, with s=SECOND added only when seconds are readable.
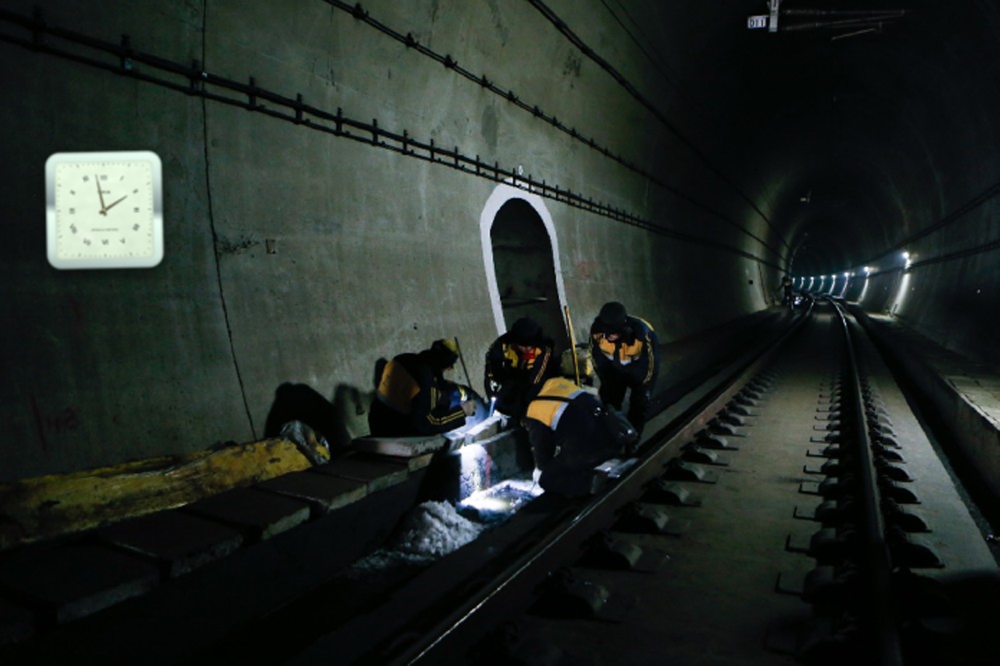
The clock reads h=1 m=58
